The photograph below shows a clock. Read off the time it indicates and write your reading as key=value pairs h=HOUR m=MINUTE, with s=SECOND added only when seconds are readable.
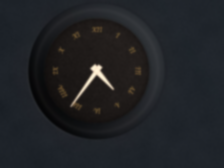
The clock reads h=4 m=36
